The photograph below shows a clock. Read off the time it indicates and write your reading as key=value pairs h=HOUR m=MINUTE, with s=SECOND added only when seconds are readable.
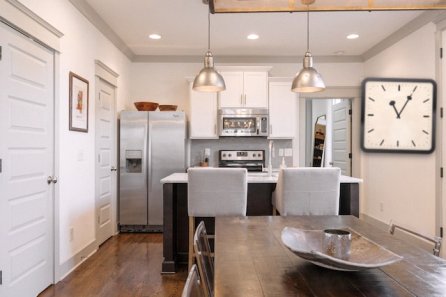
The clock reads h=11 m=5
